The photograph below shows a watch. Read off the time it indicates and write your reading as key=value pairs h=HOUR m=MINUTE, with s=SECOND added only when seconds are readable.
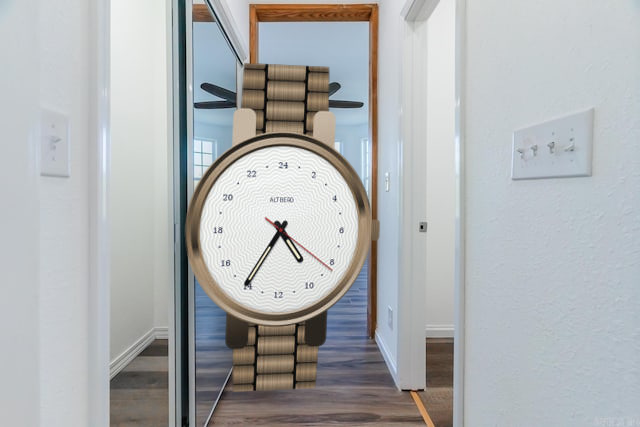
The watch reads h=9 m=35 s=21
